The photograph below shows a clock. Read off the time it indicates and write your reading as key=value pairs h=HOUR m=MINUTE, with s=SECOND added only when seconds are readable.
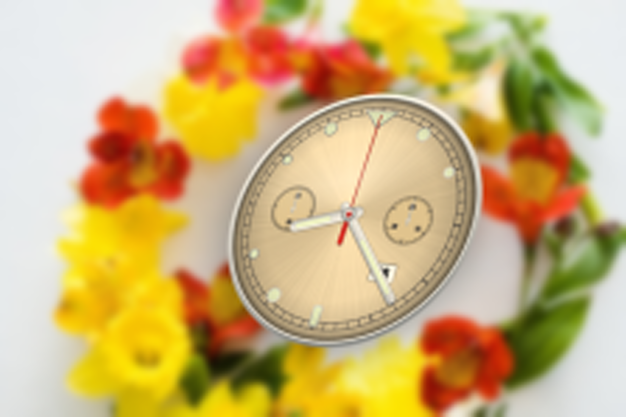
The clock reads h=8 m=23
